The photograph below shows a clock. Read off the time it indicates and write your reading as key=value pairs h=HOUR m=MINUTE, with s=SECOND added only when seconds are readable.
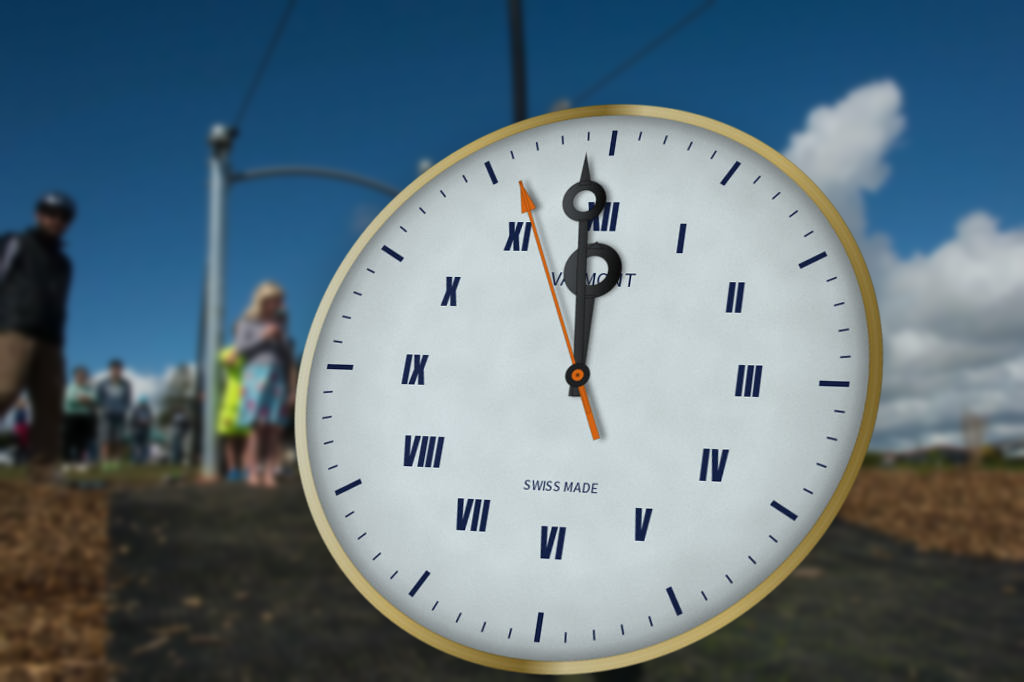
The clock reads h=11 m=58 s=56
